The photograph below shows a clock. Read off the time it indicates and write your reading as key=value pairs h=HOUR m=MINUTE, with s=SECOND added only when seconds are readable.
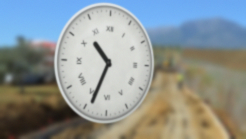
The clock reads h=10 m=34
